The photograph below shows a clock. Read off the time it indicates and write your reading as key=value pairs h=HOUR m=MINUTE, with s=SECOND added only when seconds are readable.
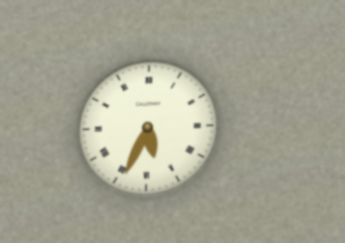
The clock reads h=5 m=34
